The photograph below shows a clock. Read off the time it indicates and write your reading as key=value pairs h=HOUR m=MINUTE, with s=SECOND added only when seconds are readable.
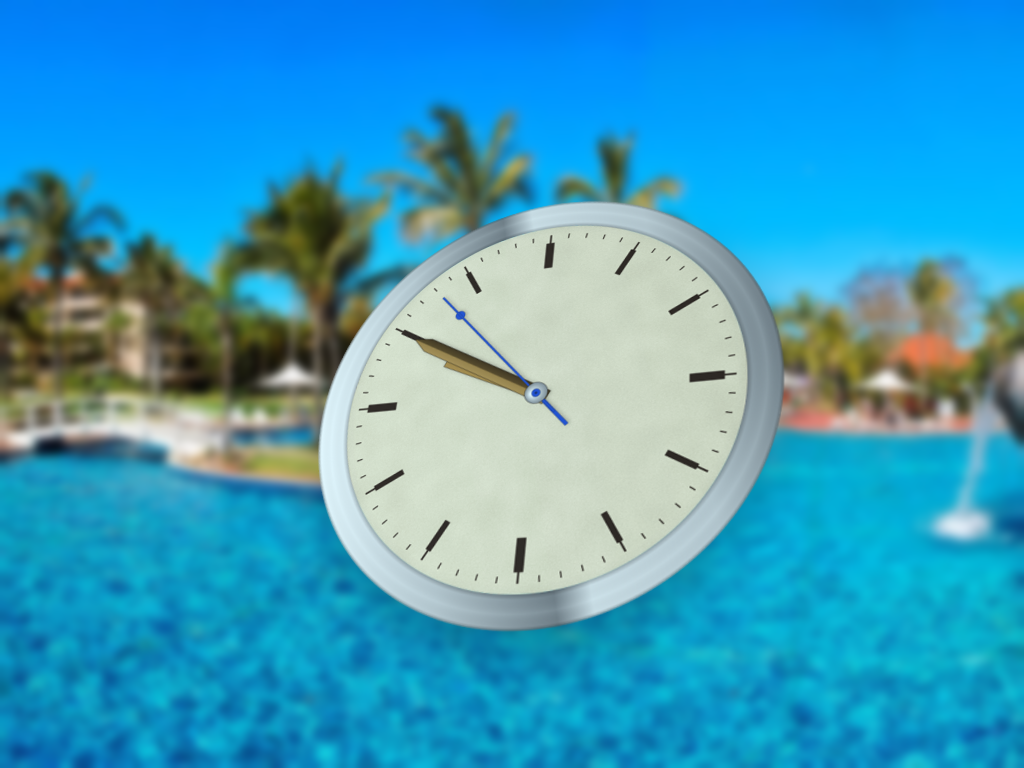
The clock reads h=9 m=49 s=53
